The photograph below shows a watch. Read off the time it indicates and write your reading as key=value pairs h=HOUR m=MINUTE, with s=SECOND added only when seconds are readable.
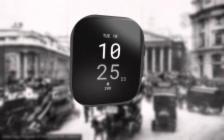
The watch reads h=10 m=25
